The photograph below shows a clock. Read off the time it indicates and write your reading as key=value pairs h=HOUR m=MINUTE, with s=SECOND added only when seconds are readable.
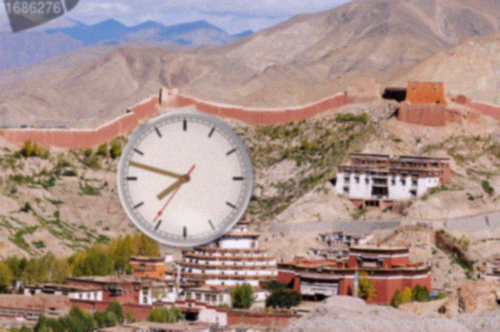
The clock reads h=7 m=47 s=36
